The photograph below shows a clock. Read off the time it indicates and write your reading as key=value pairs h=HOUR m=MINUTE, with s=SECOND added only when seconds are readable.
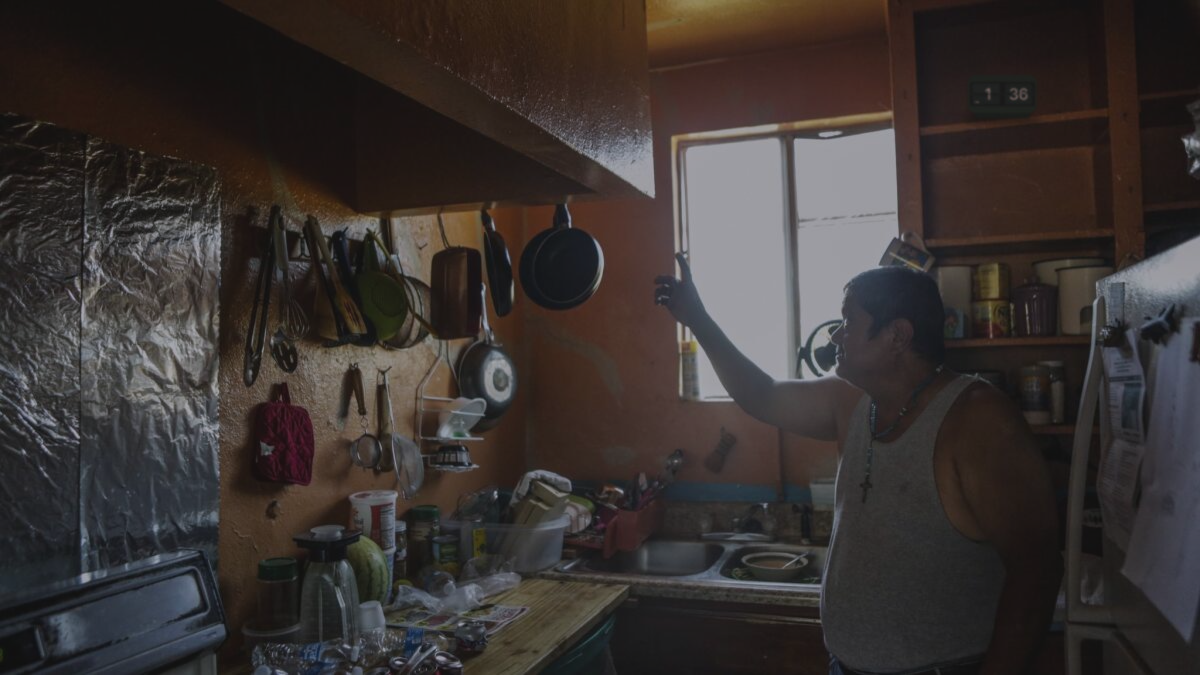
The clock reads h=1 m=36
